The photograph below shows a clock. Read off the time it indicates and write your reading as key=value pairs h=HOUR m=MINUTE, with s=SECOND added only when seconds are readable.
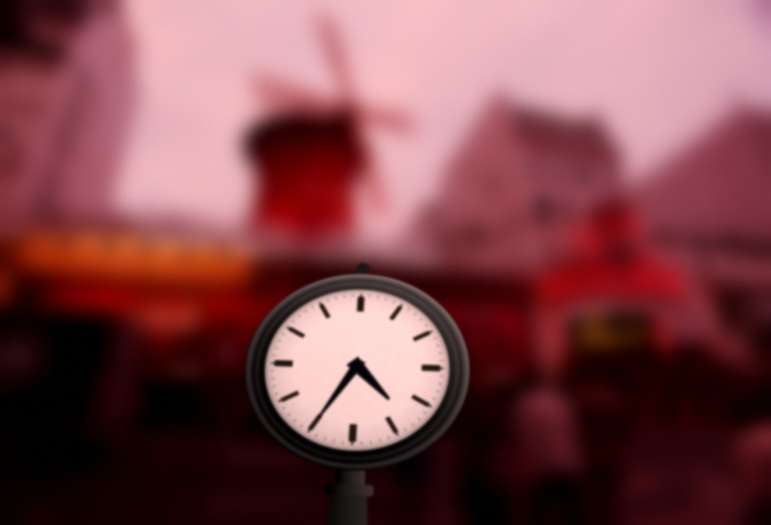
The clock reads h=4 m=35
